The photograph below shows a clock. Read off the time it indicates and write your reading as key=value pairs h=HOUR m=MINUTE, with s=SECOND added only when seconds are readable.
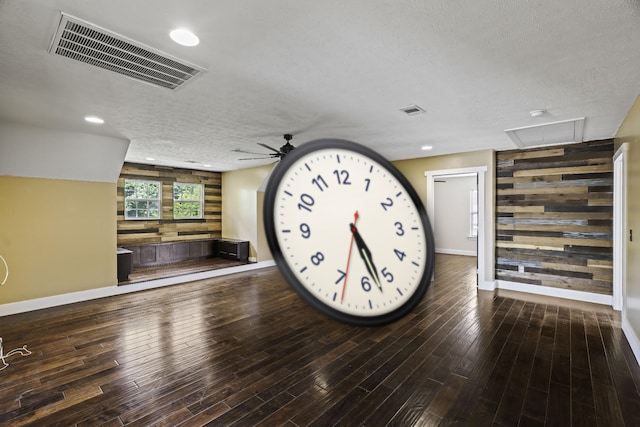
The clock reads h=5 m=27 s=34
